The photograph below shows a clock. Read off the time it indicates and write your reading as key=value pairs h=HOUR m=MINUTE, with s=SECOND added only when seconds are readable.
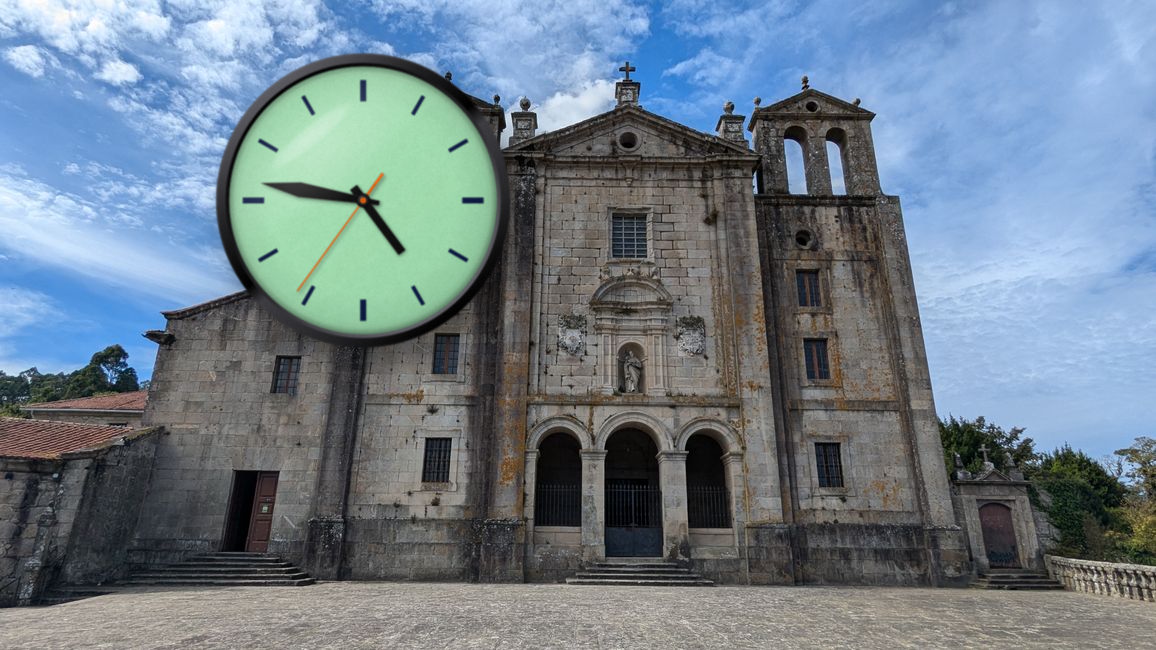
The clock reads h=4 m=46 s=36
